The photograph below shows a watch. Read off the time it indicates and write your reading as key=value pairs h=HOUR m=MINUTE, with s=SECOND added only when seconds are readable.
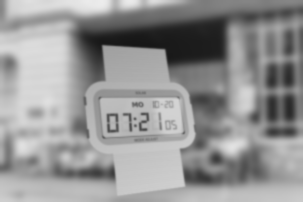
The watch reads h=7 m=21
